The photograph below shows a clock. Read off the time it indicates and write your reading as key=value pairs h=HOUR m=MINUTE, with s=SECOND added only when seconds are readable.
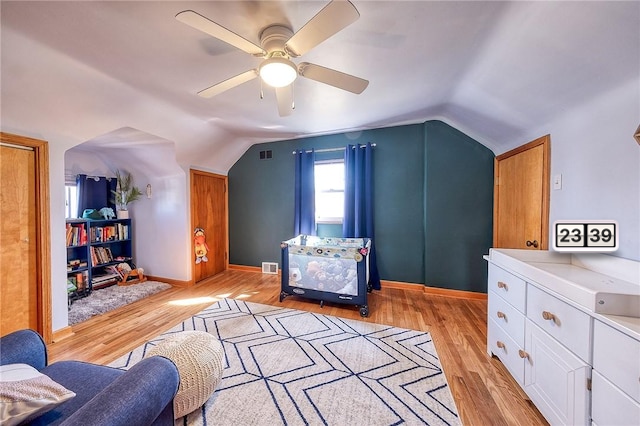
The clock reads h=23 m=39
